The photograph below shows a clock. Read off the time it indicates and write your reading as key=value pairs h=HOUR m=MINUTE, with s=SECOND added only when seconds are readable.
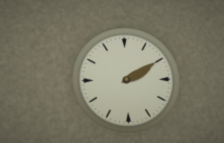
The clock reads h=2 m=10
